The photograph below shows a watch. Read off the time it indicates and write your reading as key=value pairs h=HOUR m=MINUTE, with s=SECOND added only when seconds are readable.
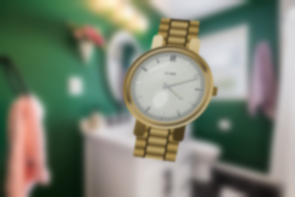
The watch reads h=4 m=11
